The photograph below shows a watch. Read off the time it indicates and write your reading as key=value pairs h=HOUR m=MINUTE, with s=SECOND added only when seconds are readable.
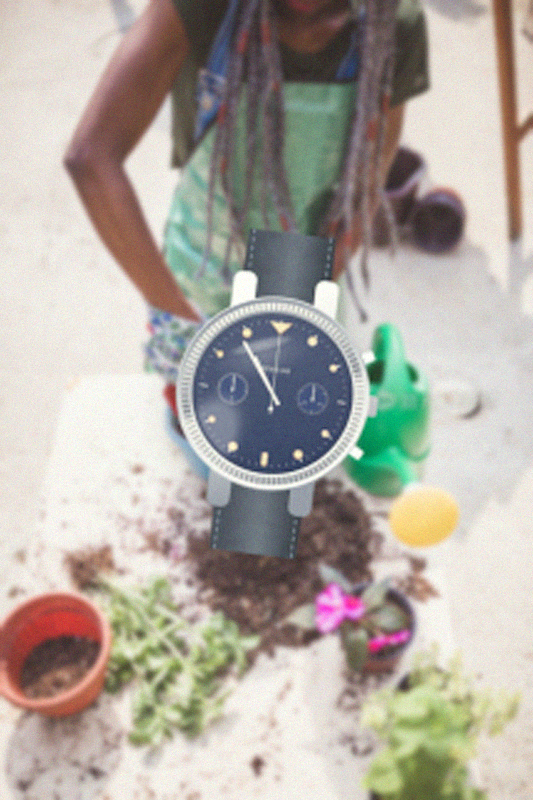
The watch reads h=10 m=54
